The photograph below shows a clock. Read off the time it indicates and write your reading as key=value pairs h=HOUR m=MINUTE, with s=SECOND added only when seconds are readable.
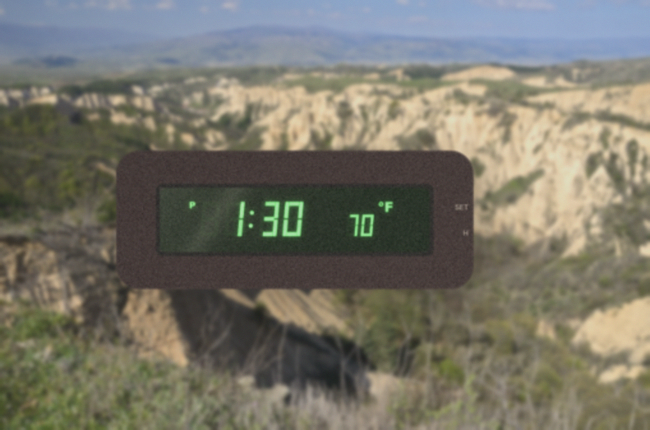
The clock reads h=1 m=30
